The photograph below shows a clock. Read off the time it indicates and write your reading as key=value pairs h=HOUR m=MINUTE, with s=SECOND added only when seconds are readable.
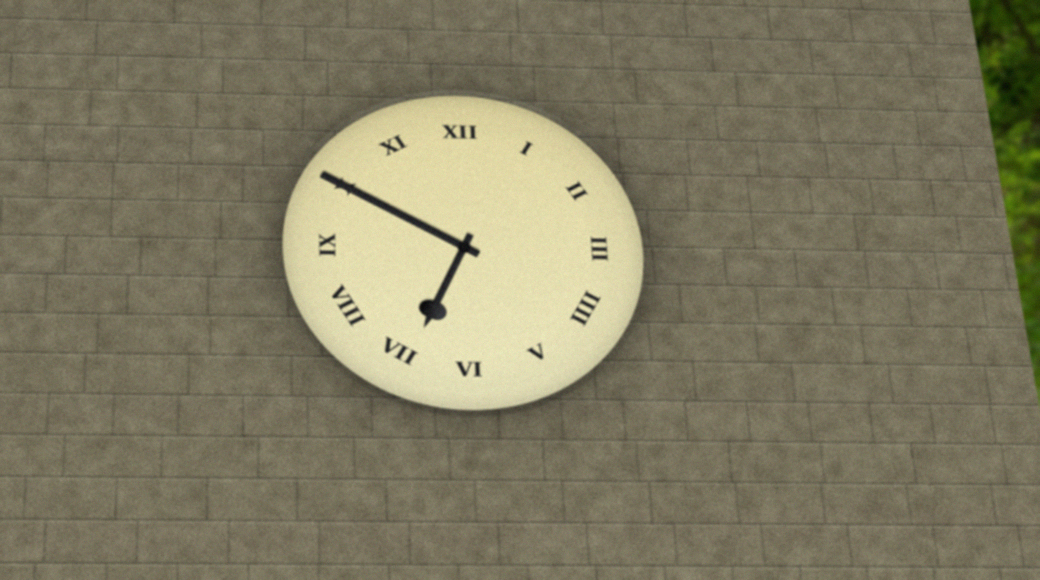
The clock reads h=6 m=50
